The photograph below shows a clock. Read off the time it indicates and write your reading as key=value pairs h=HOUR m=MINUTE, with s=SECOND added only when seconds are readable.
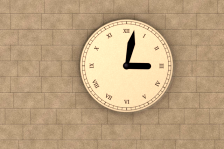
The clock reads h=3 m=2
